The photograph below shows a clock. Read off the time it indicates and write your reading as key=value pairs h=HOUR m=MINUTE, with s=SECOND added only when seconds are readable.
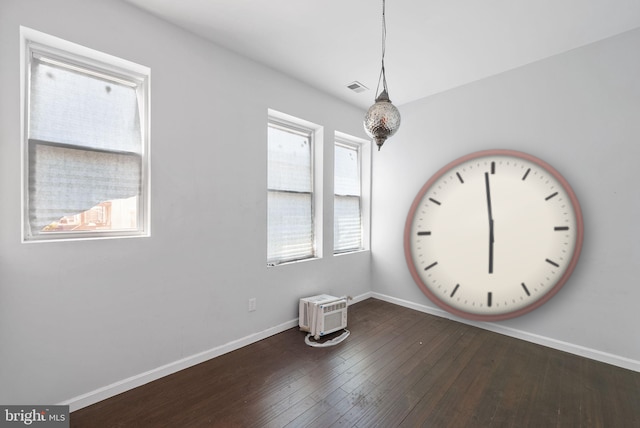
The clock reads h=5 m=59
